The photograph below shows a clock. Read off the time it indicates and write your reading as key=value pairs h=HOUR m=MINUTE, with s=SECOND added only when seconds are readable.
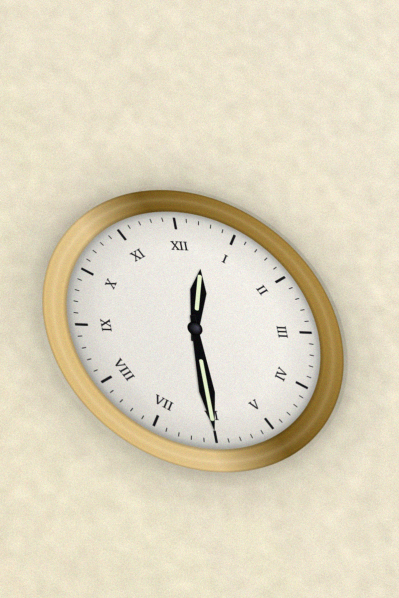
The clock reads h=12 m=30
